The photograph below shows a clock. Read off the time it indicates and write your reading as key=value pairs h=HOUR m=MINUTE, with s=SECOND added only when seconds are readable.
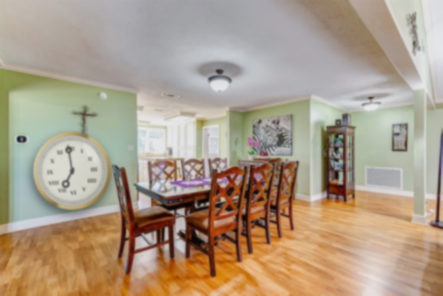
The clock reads h=6 m=59
